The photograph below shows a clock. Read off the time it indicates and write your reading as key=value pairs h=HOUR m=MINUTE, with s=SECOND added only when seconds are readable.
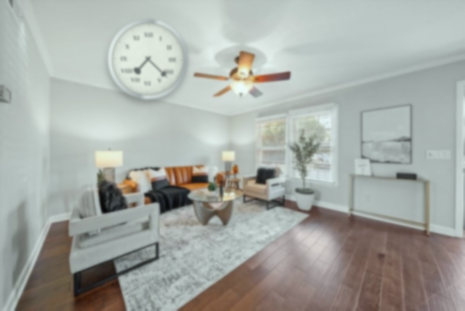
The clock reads h=7 m=22
